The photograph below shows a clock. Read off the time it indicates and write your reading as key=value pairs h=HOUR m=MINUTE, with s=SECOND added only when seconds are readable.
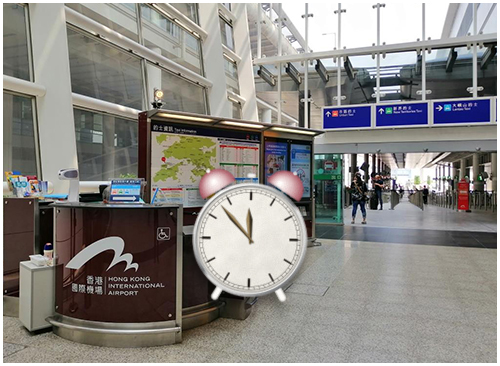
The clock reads h=11 m=53
